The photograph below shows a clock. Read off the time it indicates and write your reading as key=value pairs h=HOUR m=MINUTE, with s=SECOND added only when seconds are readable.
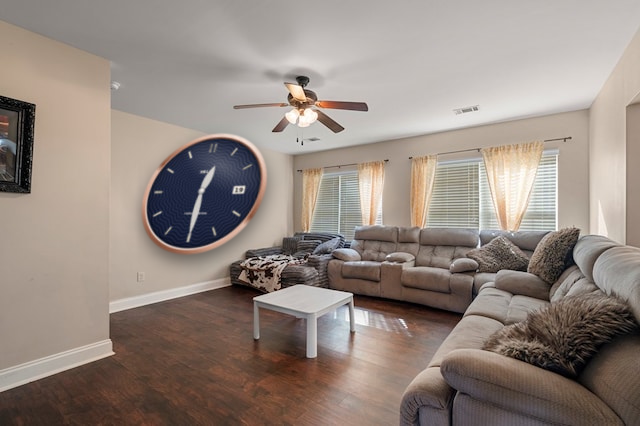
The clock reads h=12 m=30
